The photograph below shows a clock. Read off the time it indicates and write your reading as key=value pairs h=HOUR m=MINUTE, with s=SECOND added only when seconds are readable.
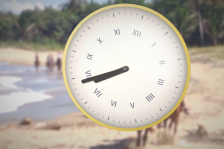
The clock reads h=7 m=39
